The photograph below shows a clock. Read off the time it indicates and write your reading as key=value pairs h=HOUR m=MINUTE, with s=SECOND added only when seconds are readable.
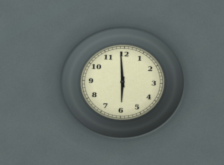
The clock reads h=5 m=59
